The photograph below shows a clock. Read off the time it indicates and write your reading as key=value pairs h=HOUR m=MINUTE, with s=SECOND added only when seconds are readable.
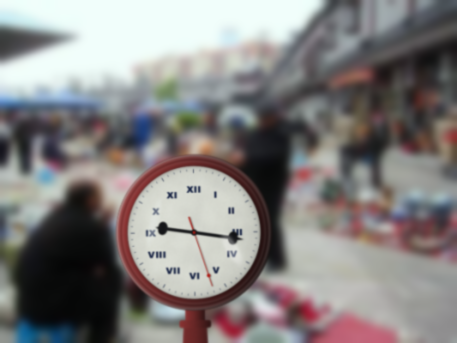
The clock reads h=9 m=16 s=27
